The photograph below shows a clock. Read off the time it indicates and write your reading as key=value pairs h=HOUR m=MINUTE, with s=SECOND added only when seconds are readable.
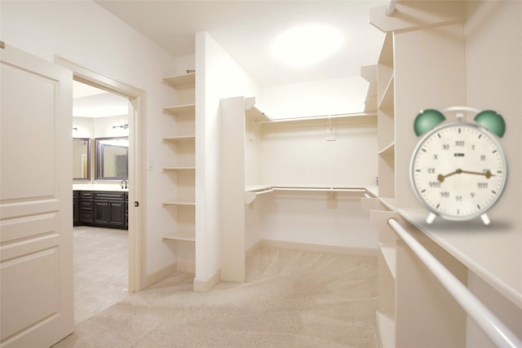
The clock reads h=8 m=16
